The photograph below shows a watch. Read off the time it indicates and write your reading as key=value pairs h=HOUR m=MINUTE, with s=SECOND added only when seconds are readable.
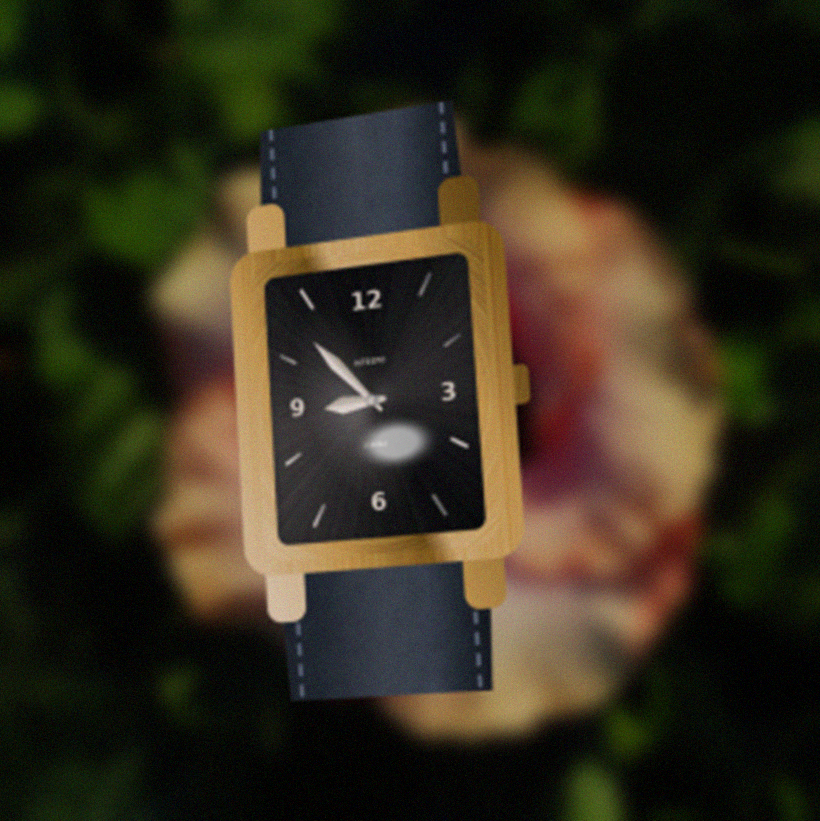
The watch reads h=8 m=53
